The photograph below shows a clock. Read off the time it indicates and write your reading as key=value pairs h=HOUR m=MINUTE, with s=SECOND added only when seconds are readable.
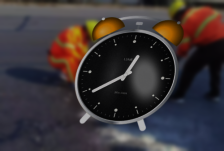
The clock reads h=12 m=39
